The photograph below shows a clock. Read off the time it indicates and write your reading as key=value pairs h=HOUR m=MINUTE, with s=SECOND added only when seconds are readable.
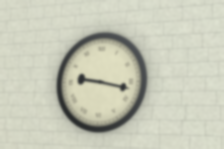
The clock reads h=9 m=17
